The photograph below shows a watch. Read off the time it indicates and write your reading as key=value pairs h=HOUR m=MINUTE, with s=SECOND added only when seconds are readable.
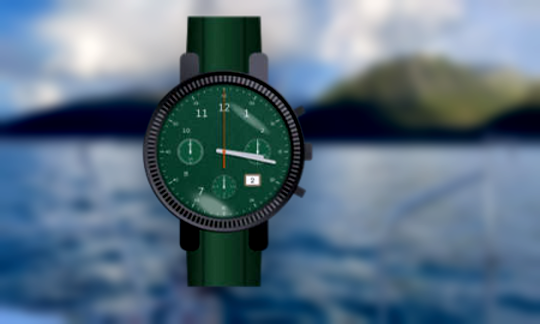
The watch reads h=3 m=17
